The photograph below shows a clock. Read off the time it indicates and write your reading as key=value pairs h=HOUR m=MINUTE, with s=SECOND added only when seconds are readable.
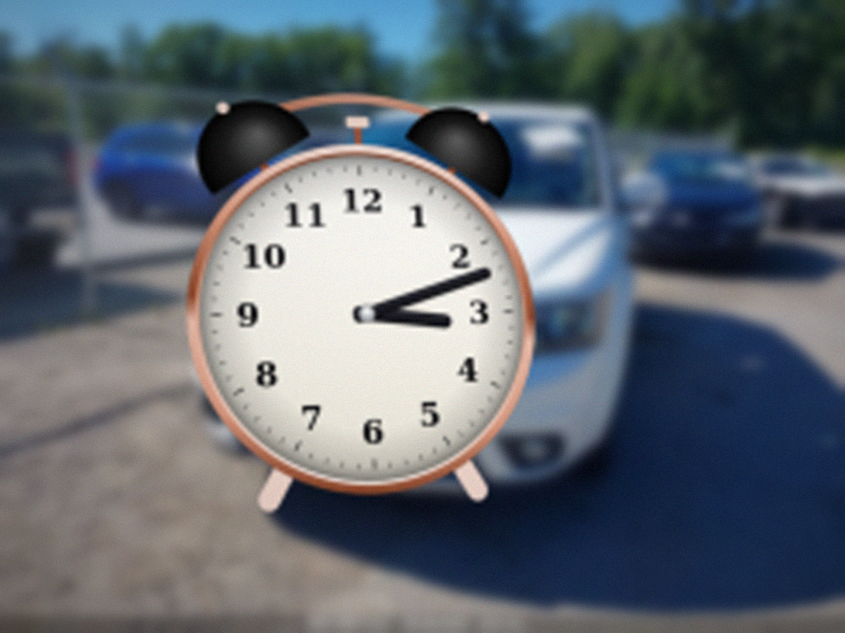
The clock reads h=3 m=12
